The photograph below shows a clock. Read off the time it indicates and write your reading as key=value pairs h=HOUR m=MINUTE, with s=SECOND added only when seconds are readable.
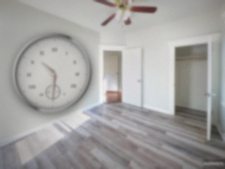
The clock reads h=10 m=30
